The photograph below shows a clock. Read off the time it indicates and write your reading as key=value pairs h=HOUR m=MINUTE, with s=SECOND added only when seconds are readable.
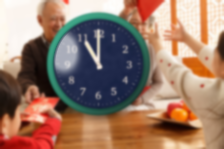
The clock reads h=11 m=0
